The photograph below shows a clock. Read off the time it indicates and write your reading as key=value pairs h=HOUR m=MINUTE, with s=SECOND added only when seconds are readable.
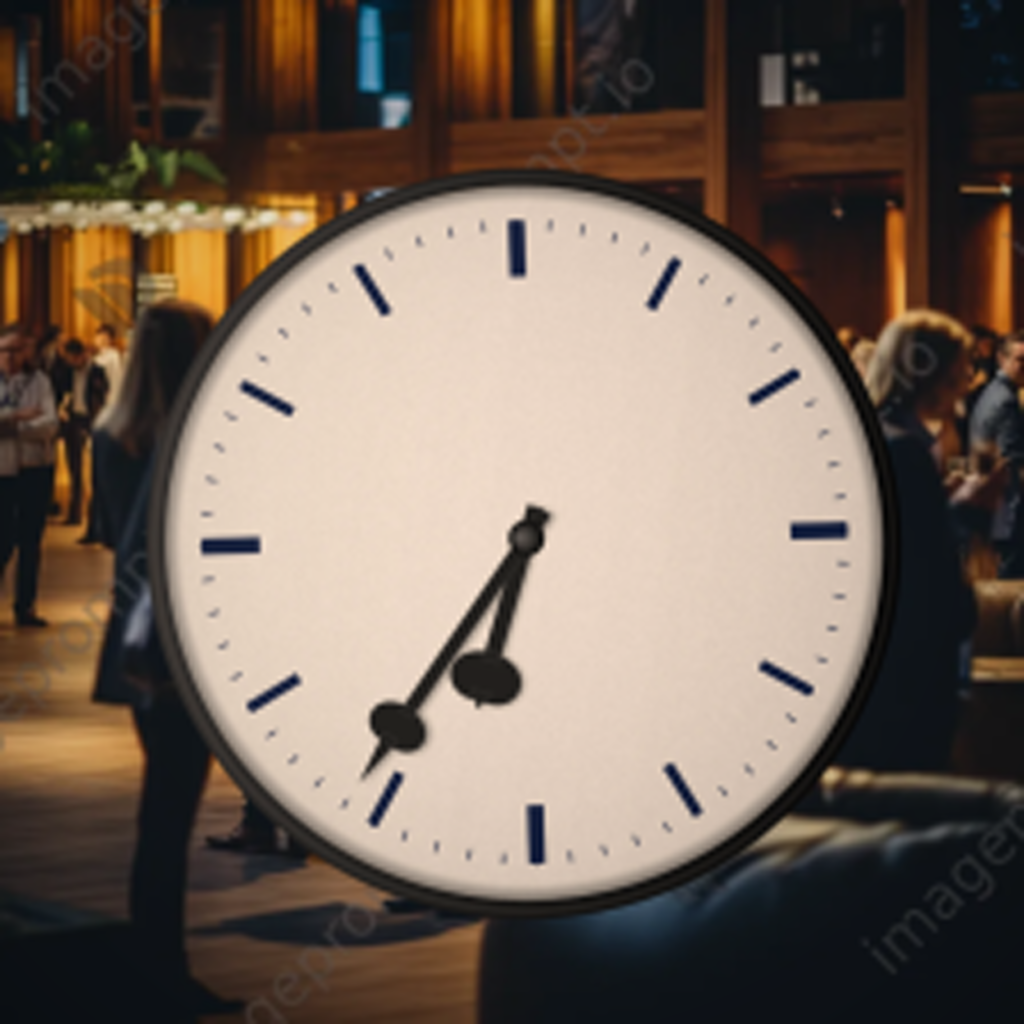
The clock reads h=6 m=36
